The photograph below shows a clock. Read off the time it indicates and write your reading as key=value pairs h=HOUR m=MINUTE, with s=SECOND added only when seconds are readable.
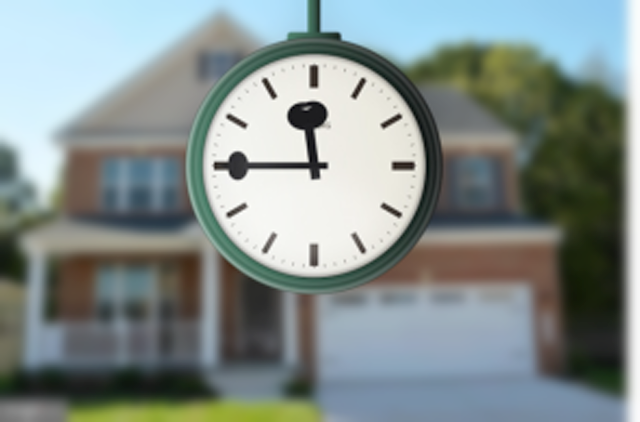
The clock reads h=11 m=45
